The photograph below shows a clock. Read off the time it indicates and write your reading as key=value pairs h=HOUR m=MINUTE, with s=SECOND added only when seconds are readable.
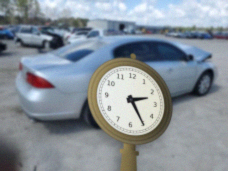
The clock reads h=2 m=25
